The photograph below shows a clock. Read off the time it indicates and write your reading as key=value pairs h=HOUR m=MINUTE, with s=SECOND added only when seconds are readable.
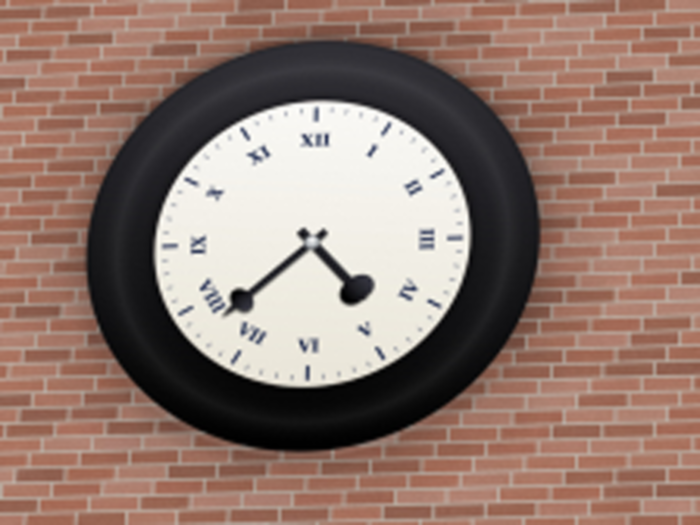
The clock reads h=4 m=38
